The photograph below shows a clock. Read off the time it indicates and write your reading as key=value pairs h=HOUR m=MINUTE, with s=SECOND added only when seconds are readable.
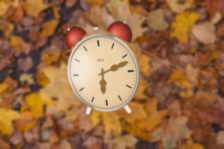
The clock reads h=6 m=12
